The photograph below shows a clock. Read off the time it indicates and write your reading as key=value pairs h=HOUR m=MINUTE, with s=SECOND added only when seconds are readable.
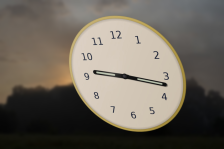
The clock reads h=9 m=17
